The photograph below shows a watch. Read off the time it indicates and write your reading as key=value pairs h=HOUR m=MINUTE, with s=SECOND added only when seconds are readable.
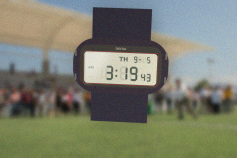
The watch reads h=3 m=19 s=43
